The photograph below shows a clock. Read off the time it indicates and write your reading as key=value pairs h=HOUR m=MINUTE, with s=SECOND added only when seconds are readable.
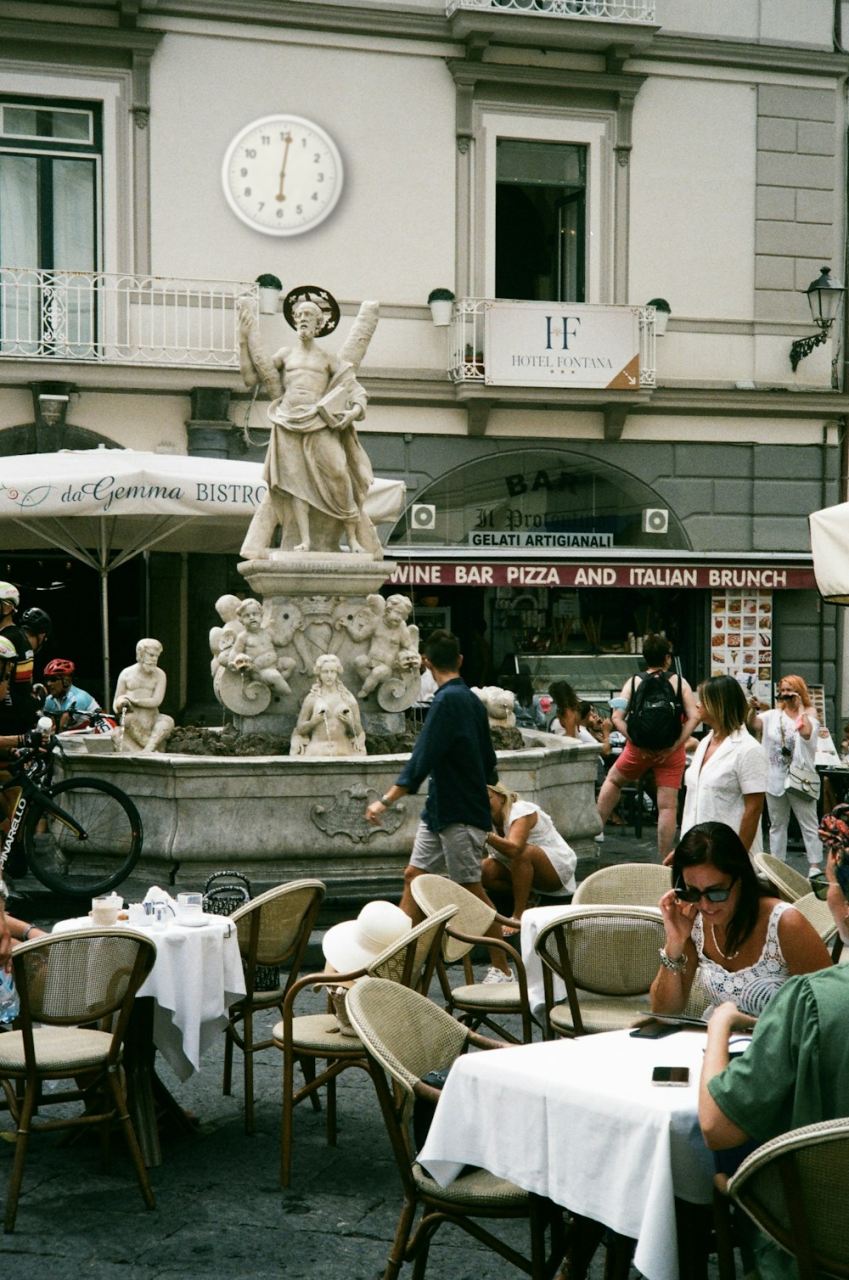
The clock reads h=6 m=1
